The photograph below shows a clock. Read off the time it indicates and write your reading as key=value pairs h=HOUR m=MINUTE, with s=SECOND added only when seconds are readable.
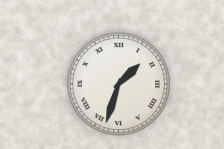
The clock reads h=1 m=33
